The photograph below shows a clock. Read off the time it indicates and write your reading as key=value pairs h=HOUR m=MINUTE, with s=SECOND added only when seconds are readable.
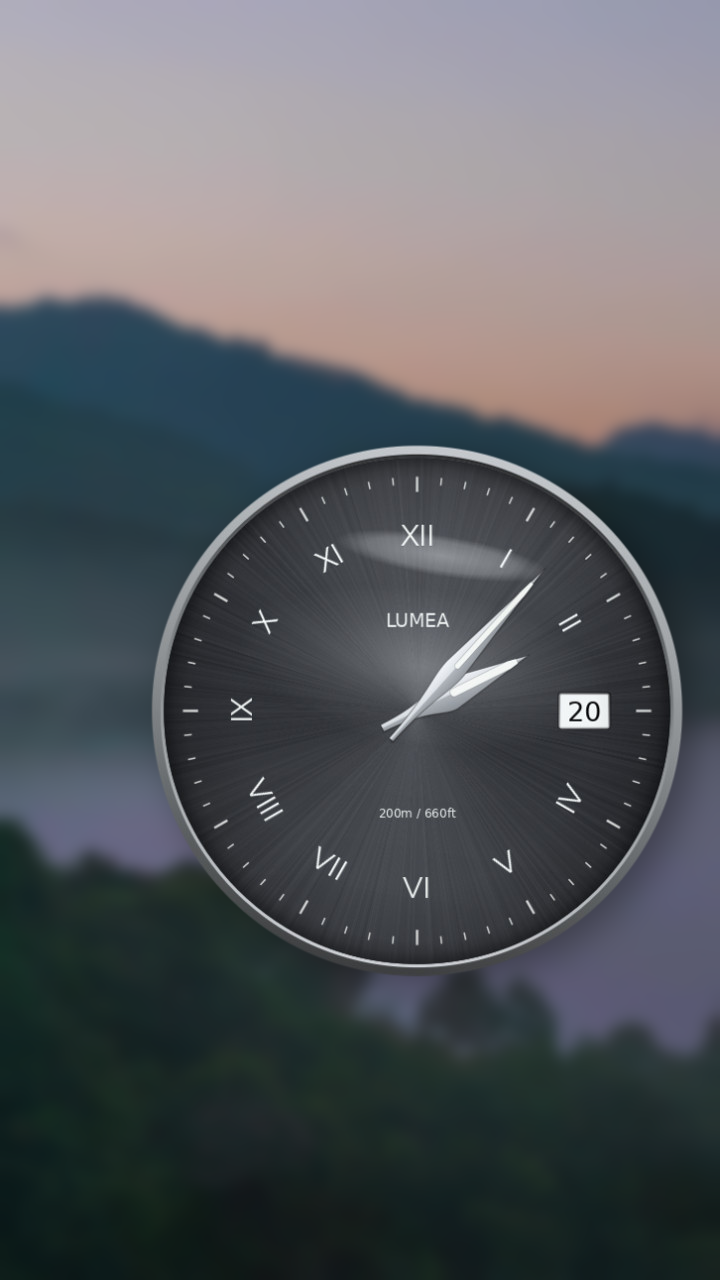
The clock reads h=2 m=7
